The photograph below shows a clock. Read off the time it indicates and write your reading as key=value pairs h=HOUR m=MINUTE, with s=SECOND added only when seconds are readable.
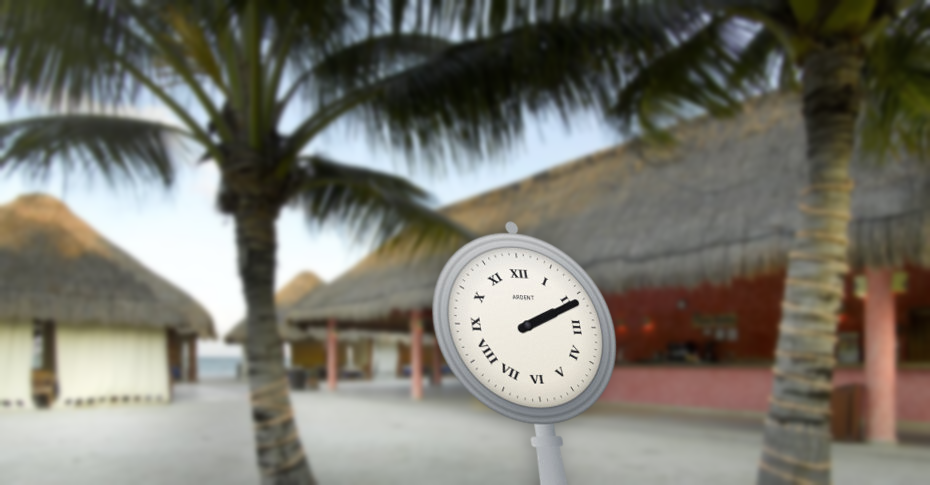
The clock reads h=2 m=11
